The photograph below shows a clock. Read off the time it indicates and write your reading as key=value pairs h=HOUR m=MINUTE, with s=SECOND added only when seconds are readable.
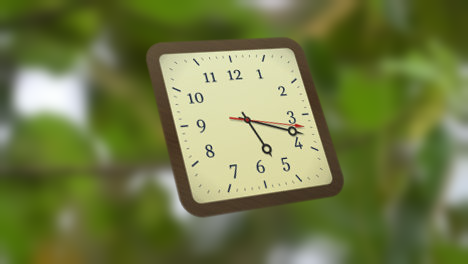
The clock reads h=5 m=18 s=17
